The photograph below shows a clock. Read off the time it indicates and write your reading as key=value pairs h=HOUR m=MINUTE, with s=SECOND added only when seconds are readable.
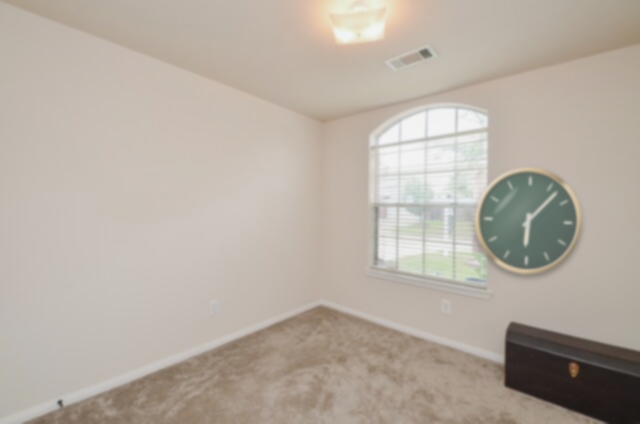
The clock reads h=6 m=7
